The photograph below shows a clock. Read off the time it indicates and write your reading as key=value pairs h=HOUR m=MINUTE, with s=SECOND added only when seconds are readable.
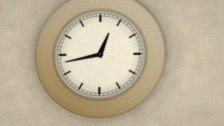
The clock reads h=12 m=43
